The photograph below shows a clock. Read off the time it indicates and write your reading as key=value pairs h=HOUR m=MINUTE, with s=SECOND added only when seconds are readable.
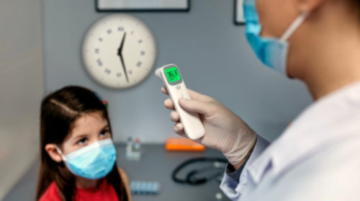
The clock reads h=12 m=27
